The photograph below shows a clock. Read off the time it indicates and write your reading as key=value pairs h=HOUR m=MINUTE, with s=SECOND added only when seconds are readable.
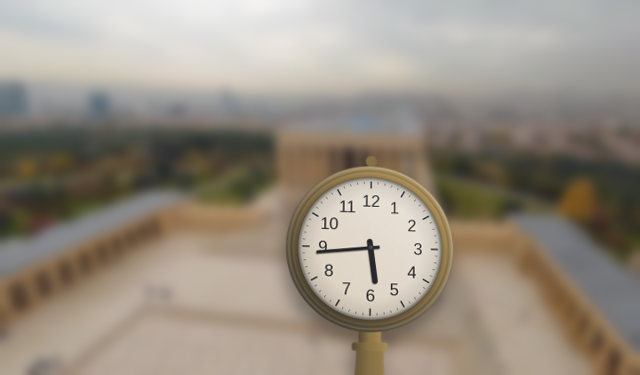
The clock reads h=5 m=44
